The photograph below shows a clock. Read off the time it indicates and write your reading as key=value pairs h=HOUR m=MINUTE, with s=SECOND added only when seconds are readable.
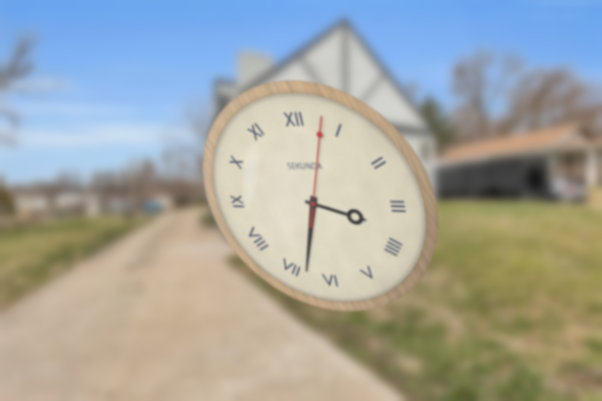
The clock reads h=3 m=33 s=3
